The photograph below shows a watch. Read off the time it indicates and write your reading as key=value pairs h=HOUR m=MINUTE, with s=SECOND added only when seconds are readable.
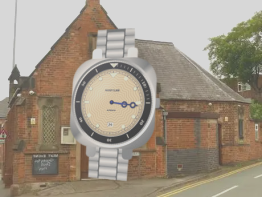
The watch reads h=3 m=16
